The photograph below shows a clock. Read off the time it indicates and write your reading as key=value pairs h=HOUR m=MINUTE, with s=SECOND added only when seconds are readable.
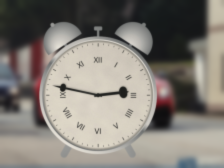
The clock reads h=2 m=47
